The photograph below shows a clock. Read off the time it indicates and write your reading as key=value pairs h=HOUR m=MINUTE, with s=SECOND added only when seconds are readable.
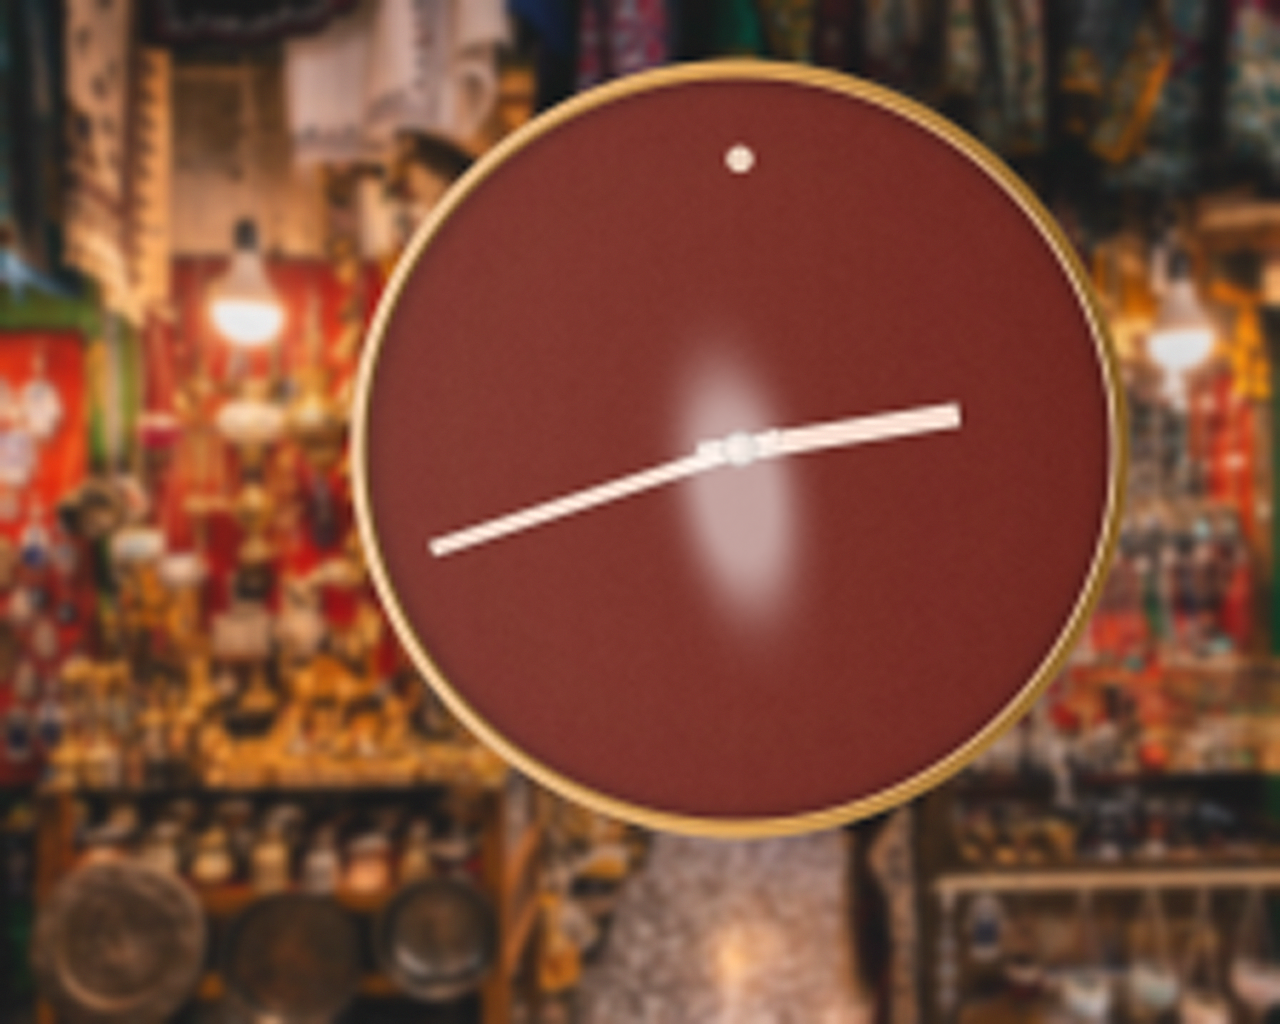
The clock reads h=2 m=42
